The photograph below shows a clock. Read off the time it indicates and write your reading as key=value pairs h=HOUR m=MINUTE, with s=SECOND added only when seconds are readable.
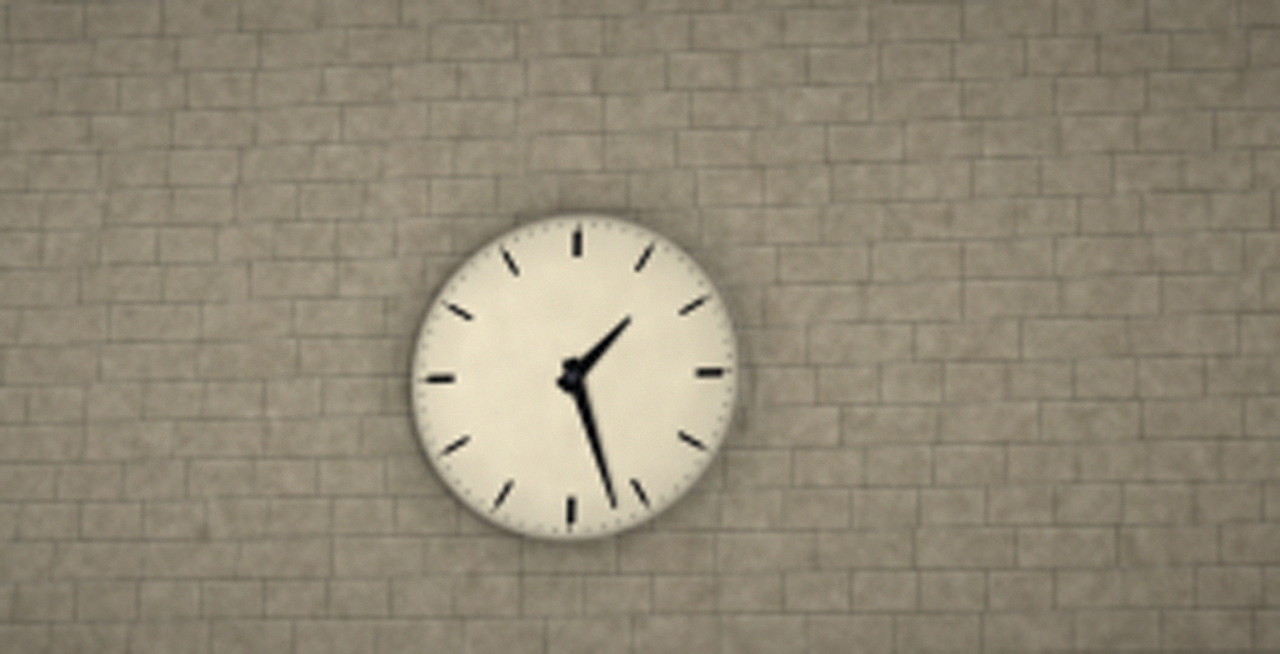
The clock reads h=1 m=27
